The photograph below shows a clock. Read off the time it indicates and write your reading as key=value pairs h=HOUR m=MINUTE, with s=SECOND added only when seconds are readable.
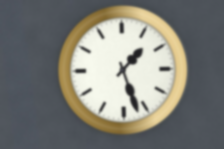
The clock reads h=1 m=27
